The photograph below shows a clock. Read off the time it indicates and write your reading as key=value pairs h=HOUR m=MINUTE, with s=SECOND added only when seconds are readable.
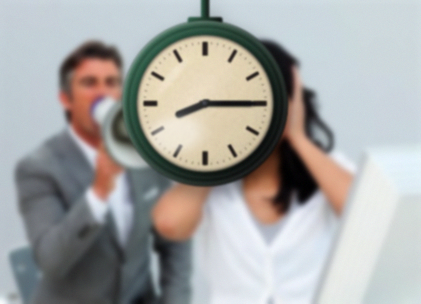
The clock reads h=8 m=15
